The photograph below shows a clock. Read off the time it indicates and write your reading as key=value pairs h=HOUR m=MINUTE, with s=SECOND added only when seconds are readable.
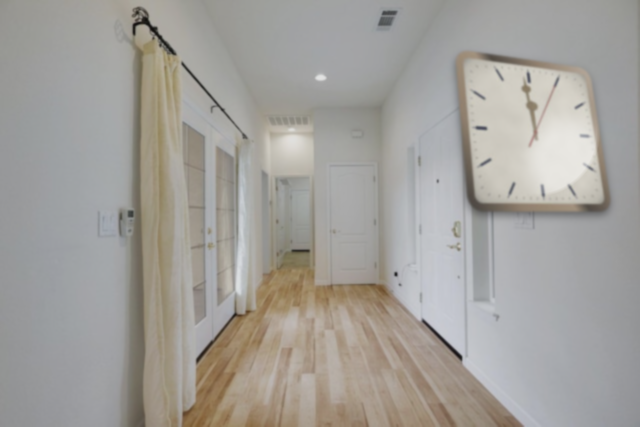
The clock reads h=11 m=59 s=5
